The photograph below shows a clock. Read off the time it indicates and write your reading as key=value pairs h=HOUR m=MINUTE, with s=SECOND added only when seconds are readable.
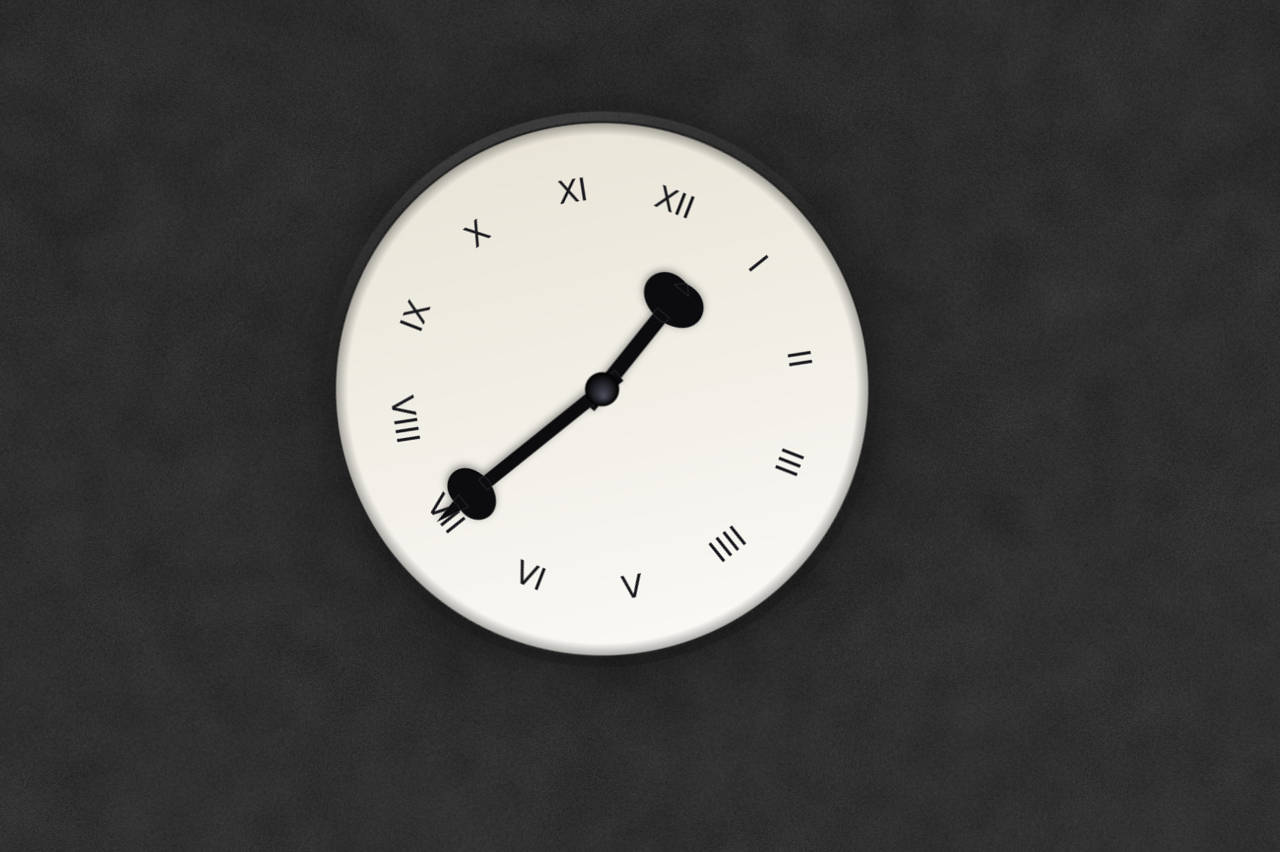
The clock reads h=12 m=35
